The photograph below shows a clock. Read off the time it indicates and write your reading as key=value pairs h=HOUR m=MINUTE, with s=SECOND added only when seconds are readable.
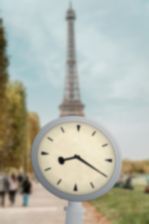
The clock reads h=8 m=20
